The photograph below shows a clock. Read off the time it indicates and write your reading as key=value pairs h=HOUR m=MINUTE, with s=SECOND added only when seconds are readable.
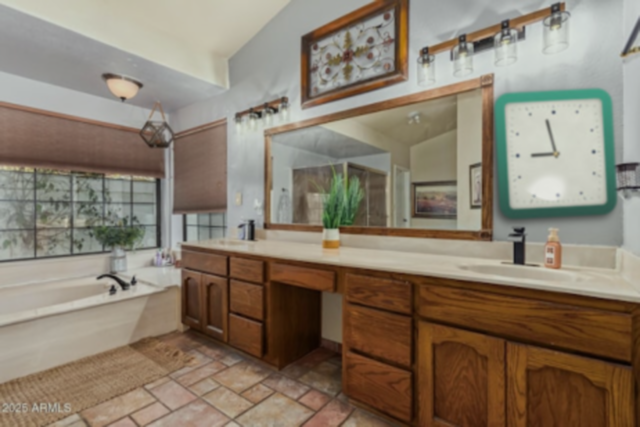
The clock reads h=8 m=58
